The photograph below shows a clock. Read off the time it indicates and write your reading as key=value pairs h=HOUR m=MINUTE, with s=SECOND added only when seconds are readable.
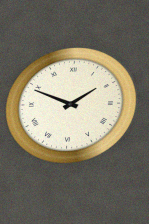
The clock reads h=1 m=49
